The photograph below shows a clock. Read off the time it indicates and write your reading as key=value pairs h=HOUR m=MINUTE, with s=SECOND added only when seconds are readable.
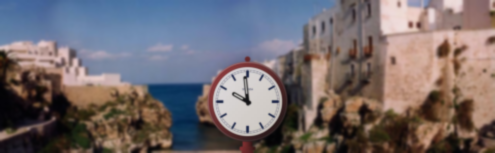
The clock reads h=9 m=59
